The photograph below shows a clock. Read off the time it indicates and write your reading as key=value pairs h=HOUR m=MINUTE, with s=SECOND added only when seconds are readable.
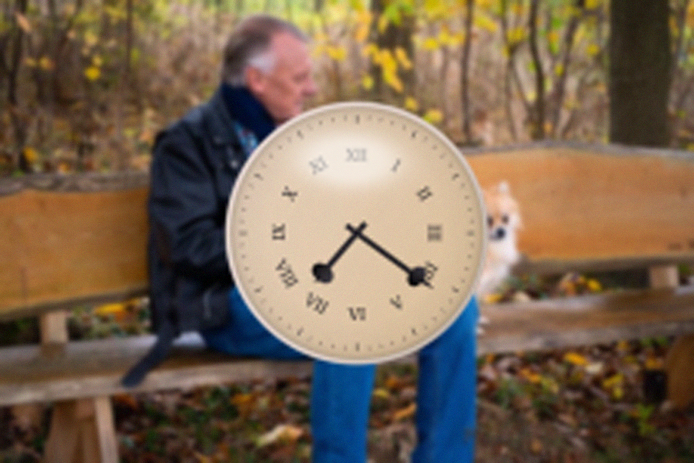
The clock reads h=7 m=21
